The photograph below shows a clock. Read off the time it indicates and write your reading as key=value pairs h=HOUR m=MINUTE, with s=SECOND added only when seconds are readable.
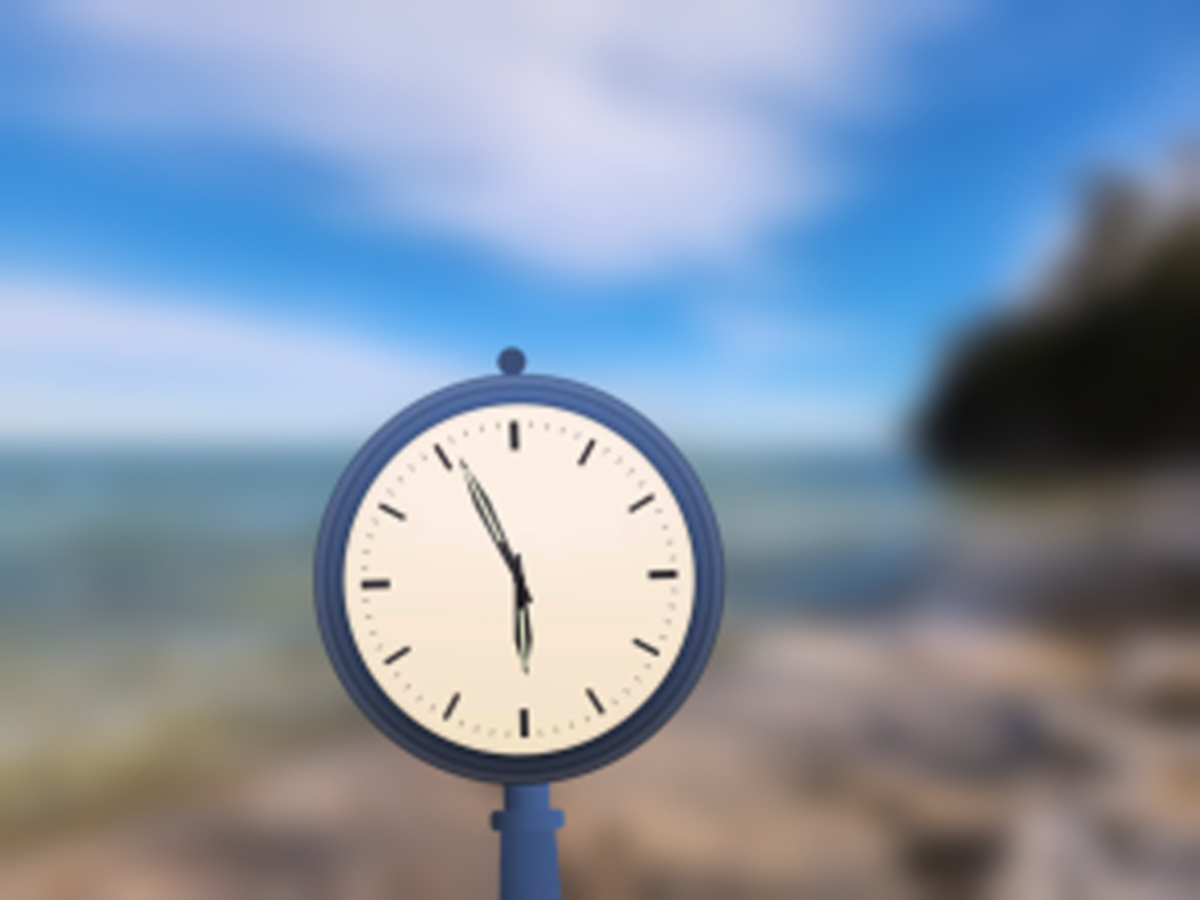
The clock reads h=5 m=56
